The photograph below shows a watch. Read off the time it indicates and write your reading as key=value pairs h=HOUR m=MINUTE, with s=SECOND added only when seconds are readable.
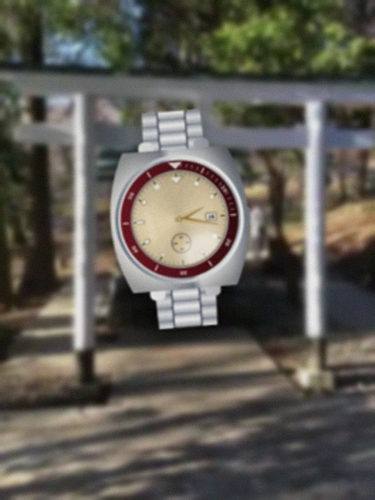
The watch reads h=2 m=17
